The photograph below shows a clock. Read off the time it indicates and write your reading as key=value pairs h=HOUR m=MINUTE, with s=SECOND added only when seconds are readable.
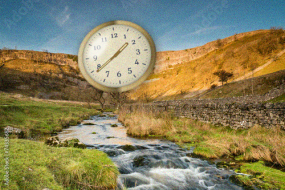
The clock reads h=1 m=39
